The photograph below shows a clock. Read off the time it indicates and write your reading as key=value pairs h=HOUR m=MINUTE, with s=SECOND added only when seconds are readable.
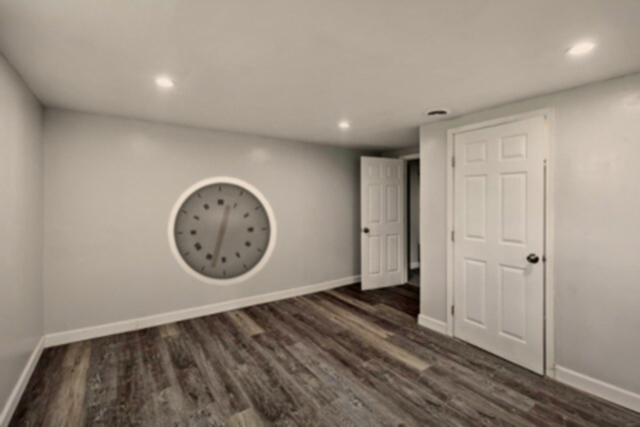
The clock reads h=12 m=33
